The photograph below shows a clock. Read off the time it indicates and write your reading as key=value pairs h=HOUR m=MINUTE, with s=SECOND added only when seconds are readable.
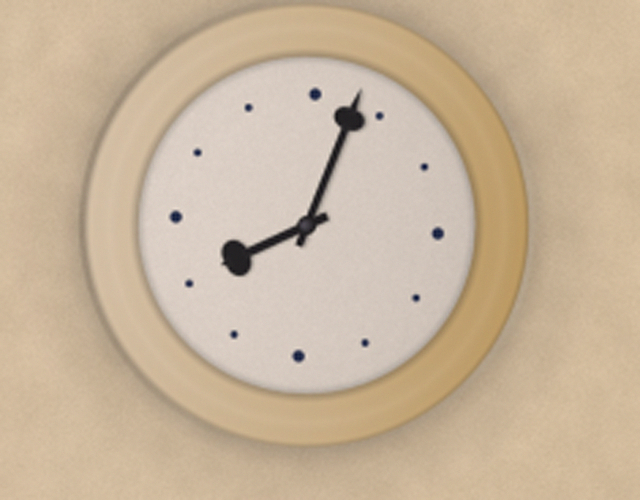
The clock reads h=8 m=3
